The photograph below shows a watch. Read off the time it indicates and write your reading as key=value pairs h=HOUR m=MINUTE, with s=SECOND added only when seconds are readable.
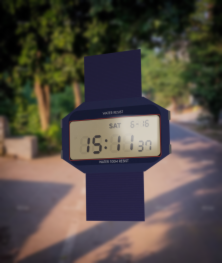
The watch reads h=15 m=11 s=37
